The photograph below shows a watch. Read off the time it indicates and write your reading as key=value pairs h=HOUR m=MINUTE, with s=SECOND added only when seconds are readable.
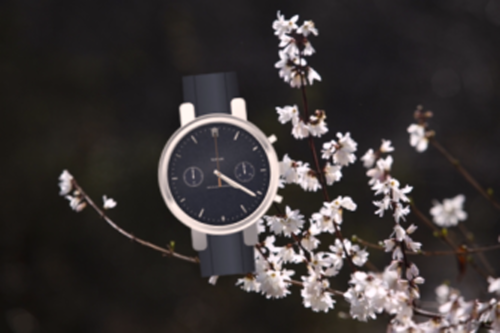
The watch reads h=4 m=21
